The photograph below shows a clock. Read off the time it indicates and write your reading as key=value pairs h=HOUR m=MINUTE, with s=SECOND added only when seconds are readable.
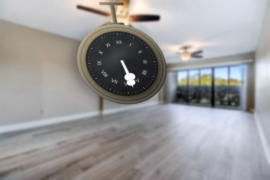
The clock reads h=5 m=28
